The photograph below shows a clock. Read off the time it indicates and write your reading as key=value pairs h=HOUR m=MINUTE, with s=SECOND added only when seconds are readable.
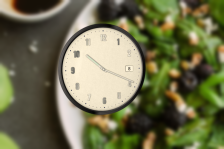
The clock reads h=10 m=19
